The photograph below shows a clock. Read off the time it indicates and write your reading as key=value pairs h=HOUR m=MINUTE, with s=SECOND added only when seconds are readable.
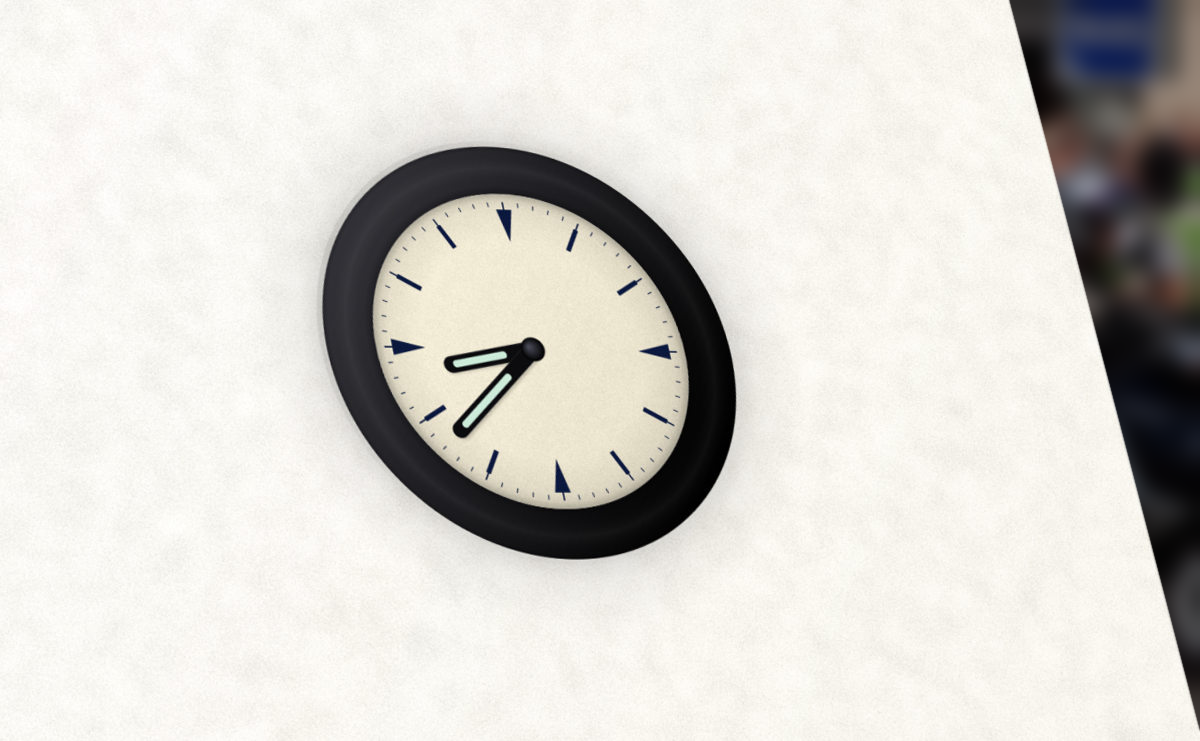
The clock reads h=8 m=38
